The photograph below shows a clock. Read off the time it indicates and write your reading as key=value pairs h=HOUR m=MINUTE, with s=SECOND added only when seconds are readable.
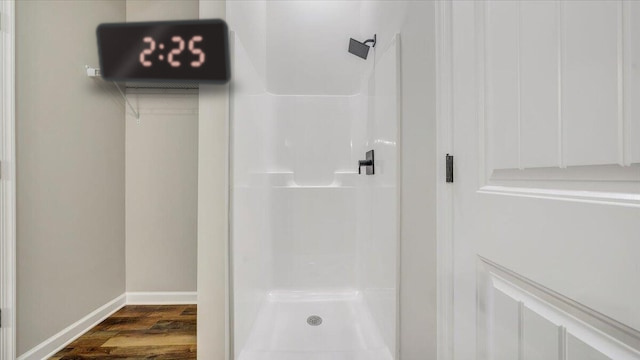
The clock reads h=2 m=25
